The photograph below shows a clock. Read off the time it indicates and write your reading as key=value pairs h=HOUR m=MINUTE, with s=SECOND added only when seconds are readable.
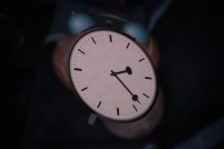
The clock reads h=2 m=23
